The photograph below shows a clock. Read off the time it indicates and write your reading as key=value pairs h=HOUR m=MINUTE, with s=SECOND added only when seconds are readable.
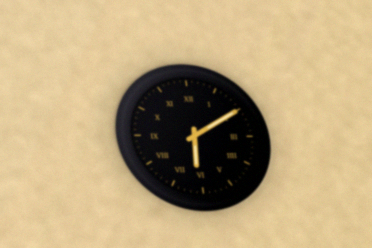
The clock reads h=6 m=10
